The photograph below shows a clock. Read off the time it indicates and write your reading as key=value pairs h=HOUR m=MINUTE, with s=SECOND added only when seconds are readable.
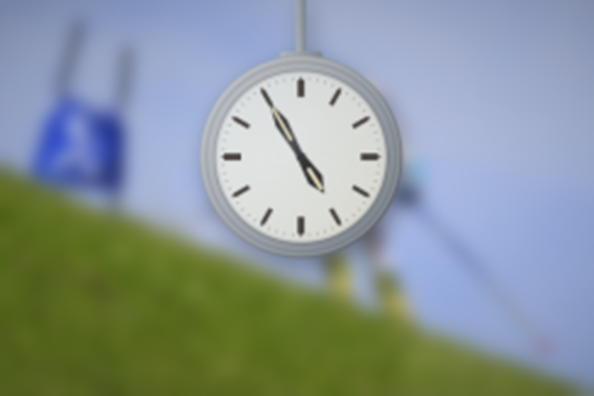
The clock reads h=4 m=55
